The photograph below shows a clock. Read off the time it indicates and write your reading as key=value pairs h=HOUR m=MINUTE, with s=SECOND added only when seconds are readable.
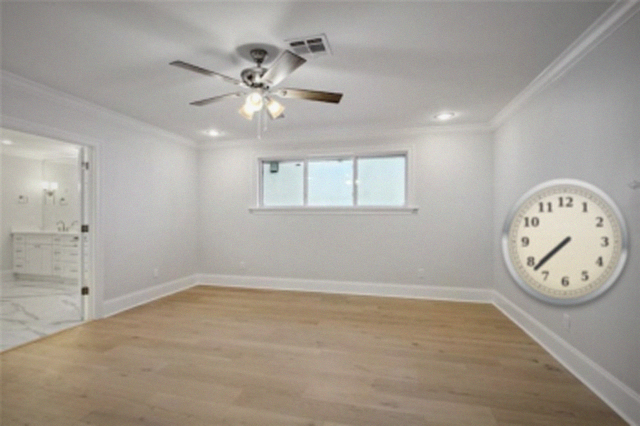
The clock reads h=7 m=38
